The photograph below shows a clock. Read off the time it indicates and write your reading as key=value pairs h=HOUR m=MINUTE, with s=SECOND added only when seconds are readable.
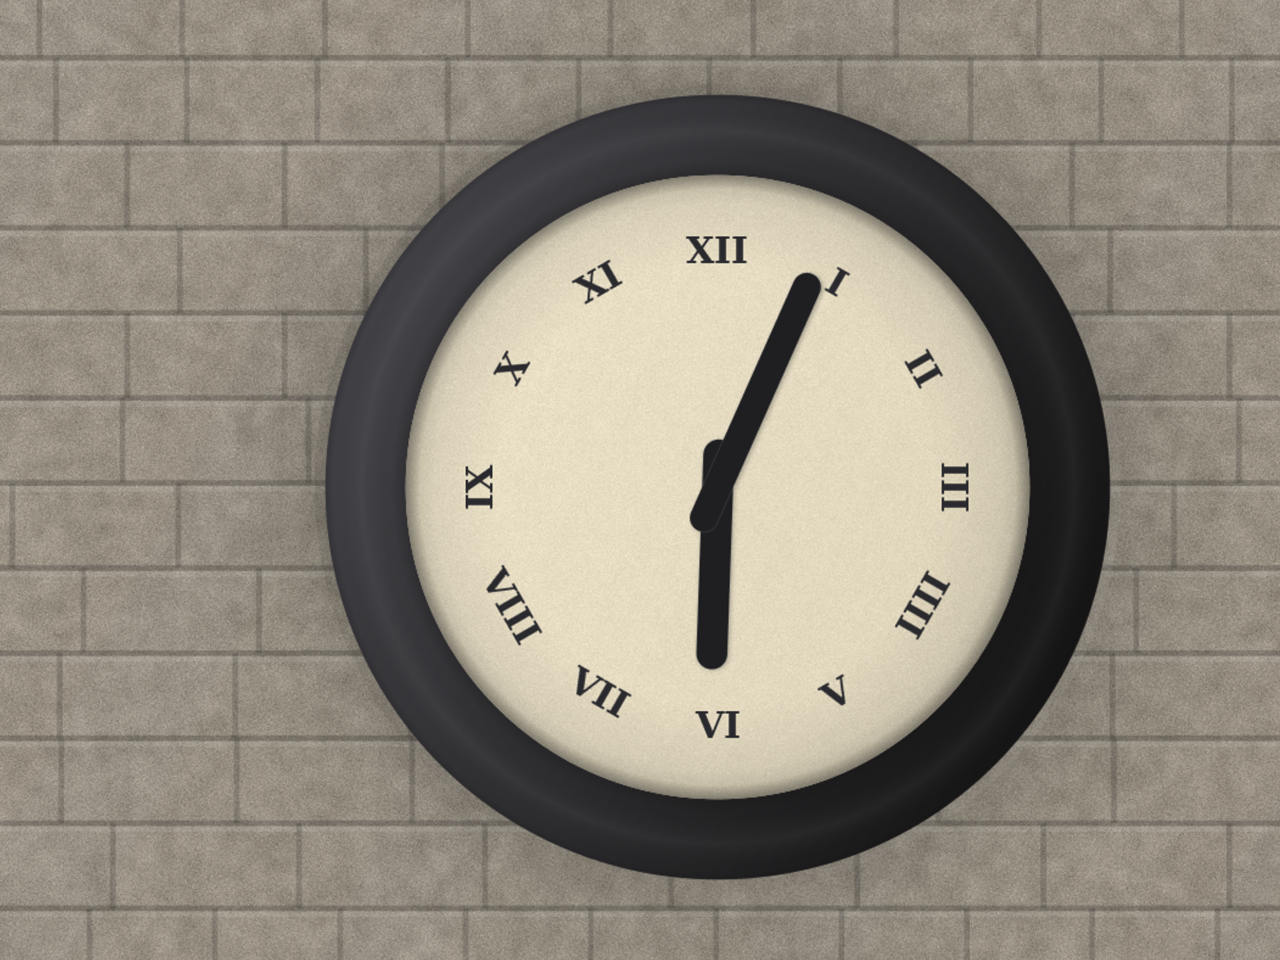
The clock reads h=6 m=4
